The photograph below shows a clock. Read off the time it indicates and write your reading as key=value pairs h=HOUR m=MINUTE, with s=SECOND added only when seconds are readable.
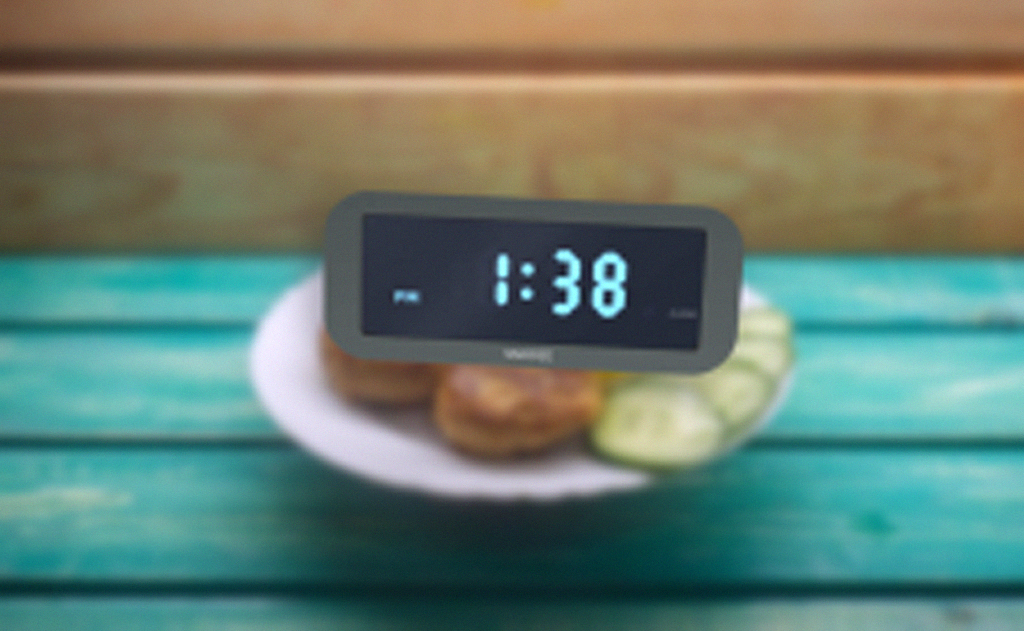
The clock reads h=1 m=38
